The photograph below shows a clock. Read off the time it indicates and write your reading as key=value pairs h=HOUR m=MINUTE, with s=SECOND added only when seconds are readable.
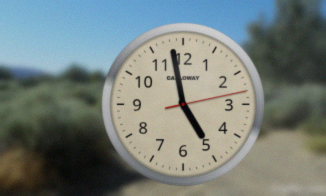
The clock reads h=4 m=58 s=13
